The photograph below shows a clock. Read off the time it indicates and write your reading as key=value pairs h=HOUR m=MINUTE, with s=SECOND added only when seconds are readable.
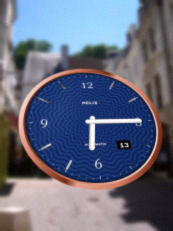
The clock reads h=6 m=15
